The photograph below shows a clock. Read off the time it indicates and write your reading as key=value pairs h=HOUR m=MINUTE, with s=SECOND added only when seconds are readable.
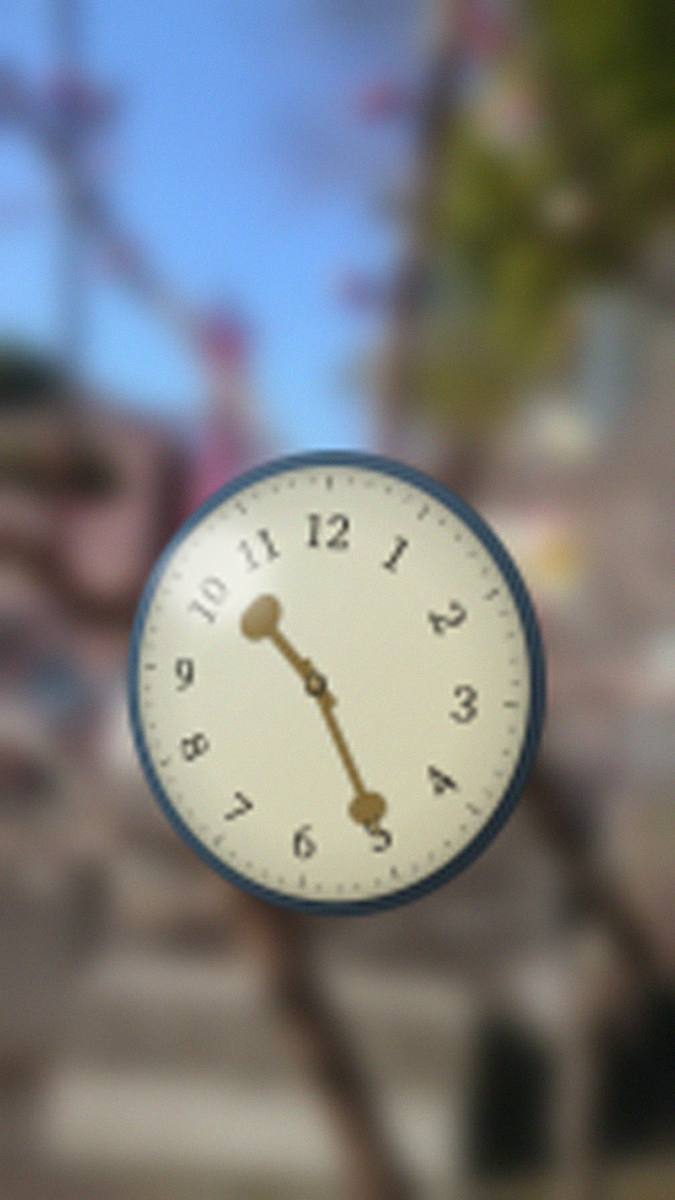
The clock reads h=10 m=25
